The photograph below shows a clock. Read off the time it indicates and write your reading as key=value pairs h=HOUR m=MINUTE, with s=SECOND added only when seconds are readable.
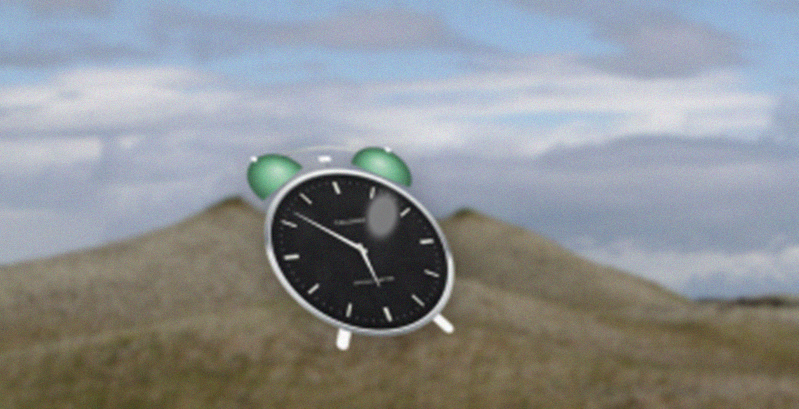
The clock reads h=5 m=52
